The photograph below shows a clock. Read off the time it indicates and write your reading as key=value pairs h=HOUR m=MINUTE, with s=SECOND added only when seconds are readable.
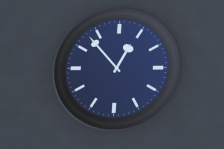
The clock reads h=12 m=53
